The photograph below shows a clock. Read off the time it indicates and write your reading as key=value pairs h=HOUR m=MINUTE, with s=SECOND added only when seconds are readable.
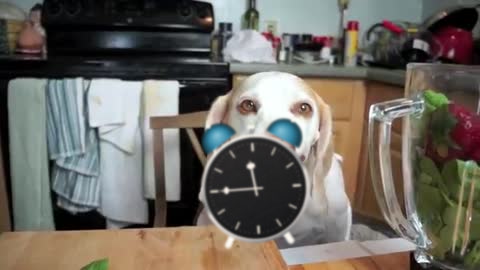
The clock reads h=11 m=45
